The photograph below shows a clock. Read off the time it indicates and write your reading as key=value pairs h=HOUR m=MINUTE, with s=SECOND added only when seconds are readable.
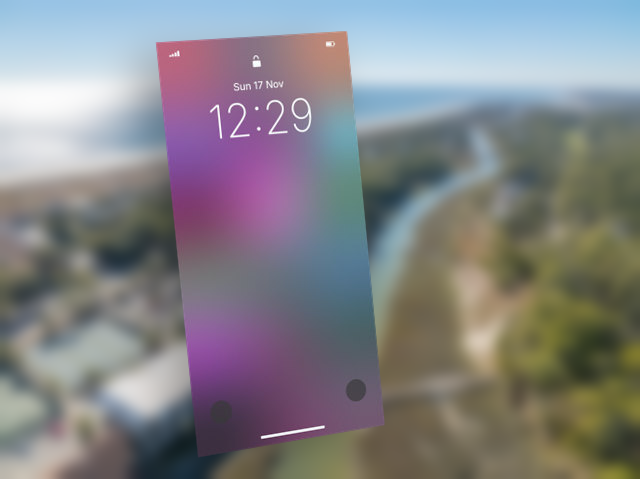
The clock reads h=12 m=29
